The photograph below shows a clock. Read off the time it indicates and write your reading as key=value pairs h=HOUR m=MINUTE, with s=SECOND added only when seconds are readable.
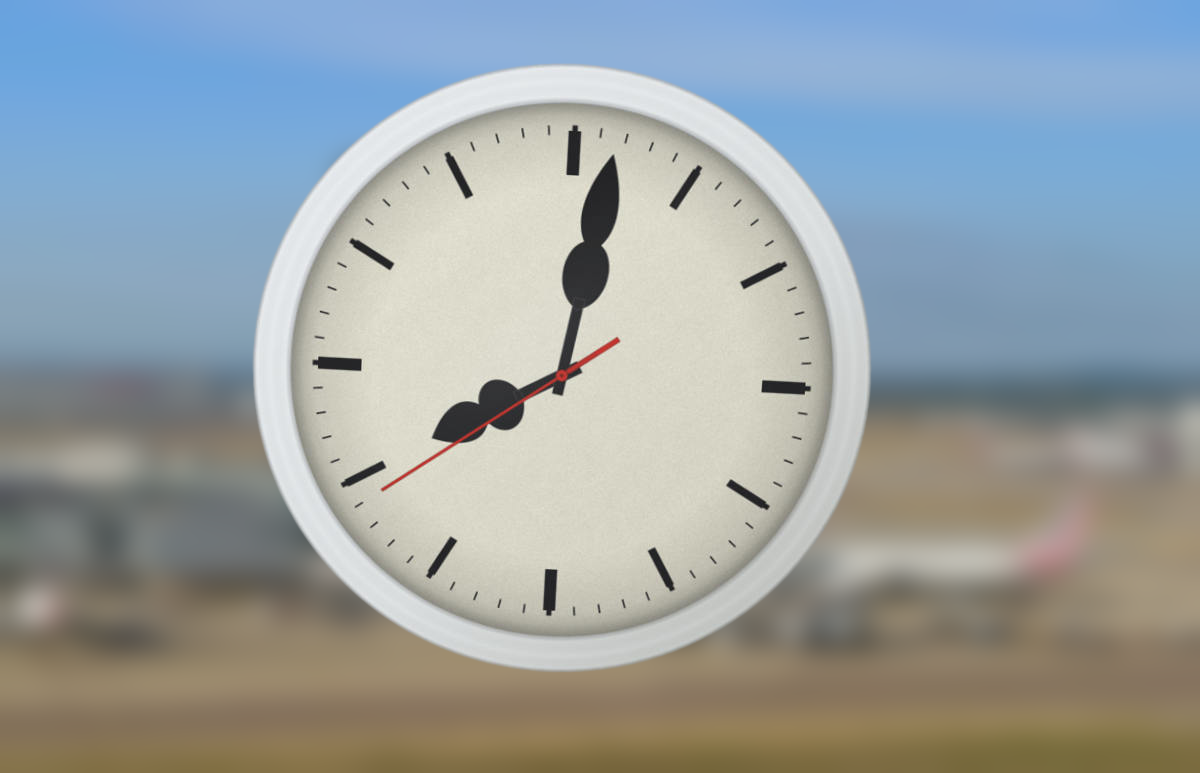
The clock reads h=8 m=1 s=39
